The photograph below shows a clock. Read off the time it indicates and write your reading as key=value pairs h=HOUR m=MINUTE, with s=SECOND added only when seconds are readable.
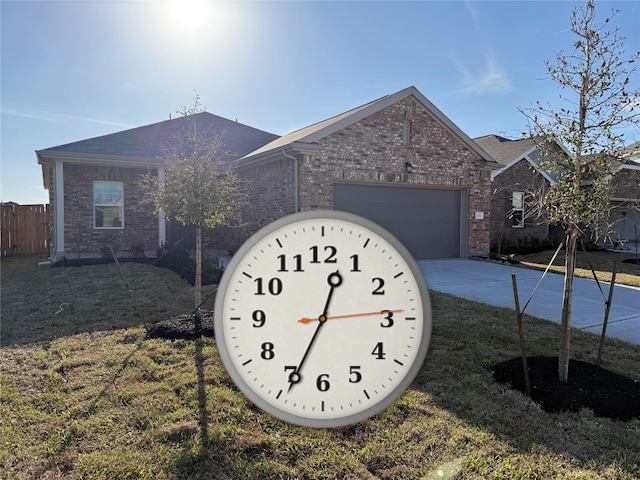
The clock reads h=12 m=34 s=14
